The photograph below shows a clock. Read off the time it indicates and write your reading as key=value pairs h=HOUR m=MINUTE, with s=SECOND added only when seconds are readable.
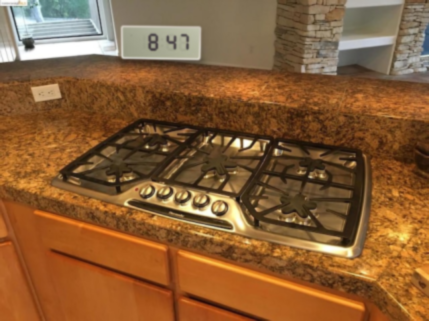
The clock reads h=8 m=47
